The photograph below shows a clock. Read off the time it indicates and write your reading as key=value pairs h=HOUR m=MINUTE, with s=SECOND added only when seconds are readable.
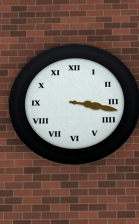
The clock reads h=3 m=17
